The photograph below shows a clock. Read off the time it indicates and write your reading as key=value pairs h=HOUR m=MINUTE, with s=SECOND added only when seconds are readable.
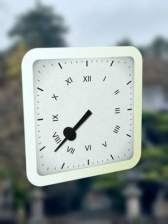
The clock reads h=7 m=38
